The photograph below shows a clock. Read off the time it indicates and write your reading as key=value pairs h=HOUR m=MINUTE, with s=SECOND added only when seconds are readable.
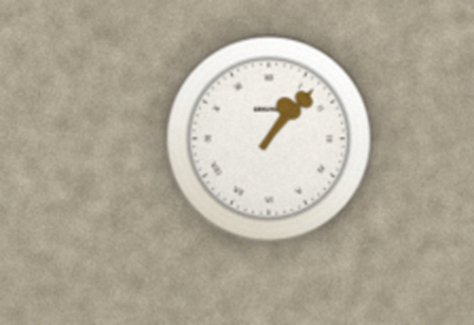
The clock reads h=1 m=7
